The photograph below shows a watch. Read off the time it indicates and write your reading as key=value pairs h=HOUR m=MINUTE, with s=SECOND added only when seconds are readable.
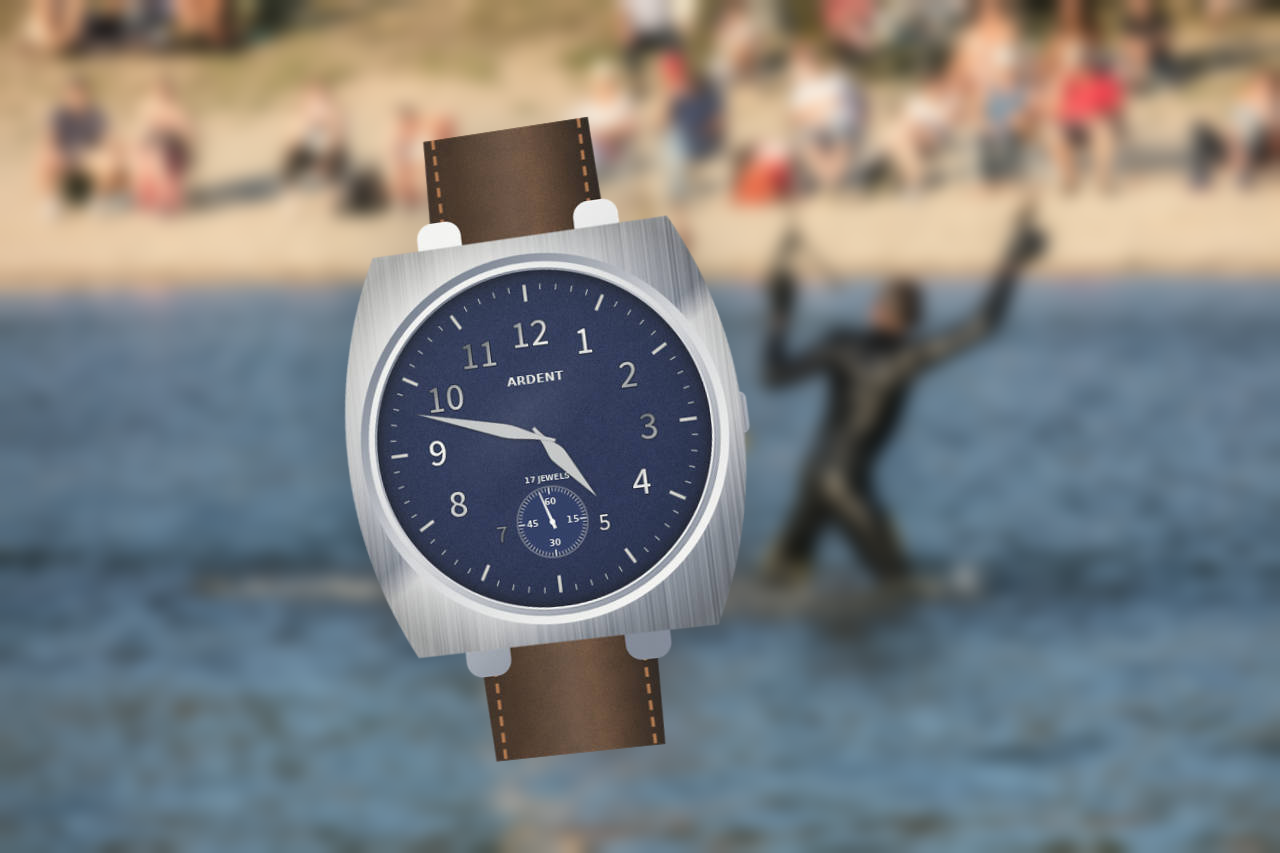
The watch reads h=4 m=47 s=57
